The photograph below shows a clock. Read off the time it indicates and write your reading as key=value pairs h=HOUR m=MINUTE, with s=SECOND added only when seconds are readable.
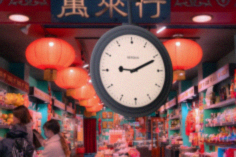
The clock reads h=9 m=11
